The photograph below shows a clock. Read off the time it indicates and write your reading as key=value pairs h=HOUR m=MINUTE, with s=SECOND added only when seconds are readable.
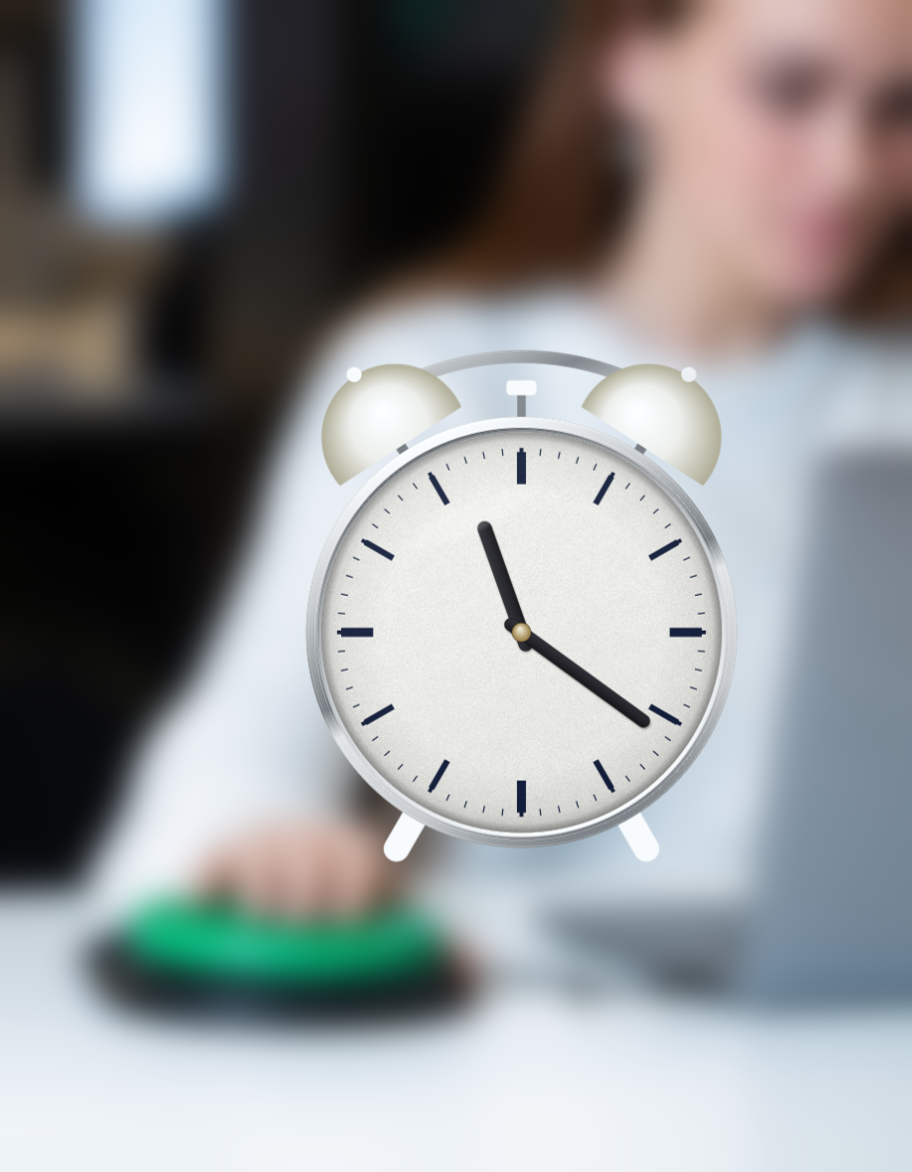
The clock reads h=11 m=21
